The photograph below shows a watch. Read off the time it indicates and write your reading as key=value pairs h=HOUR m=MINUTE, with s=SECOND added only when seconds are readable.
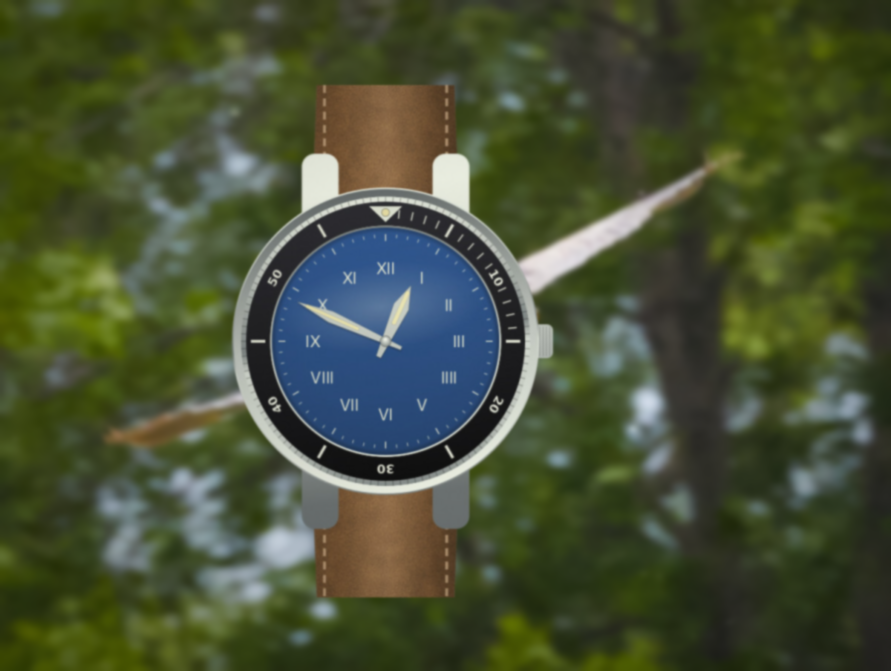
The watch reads h=12 m=49
